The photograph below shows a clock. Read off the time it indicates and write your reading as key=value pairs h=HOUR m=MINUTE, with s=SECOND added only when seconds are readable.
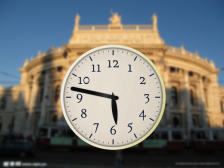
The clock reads h=5 m=47
